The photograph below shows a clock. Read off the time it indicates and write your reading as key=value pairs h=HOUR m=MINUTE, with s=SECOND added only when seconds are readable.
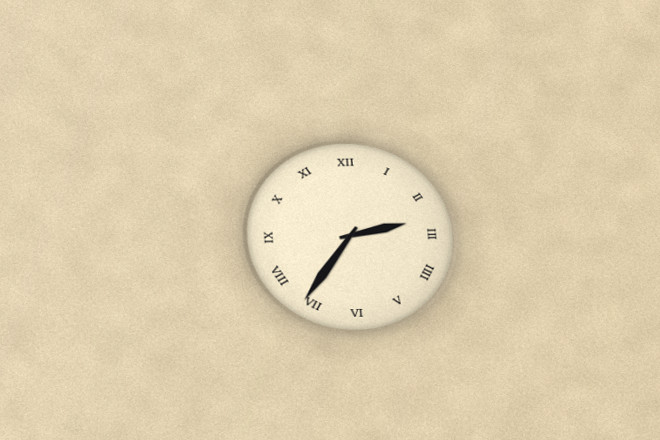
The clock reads h=2 m=36
